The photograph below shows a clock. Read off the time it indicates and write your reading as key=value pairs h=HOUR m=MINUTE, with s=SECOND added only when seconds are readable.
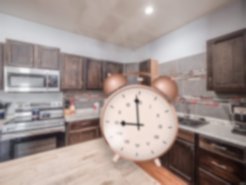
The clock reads h=8 m=59
